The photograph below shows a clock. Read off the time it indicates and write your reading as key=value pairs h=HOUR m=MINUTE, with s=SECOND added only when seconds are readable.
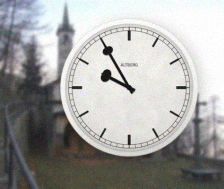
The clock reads h=9 m=55
